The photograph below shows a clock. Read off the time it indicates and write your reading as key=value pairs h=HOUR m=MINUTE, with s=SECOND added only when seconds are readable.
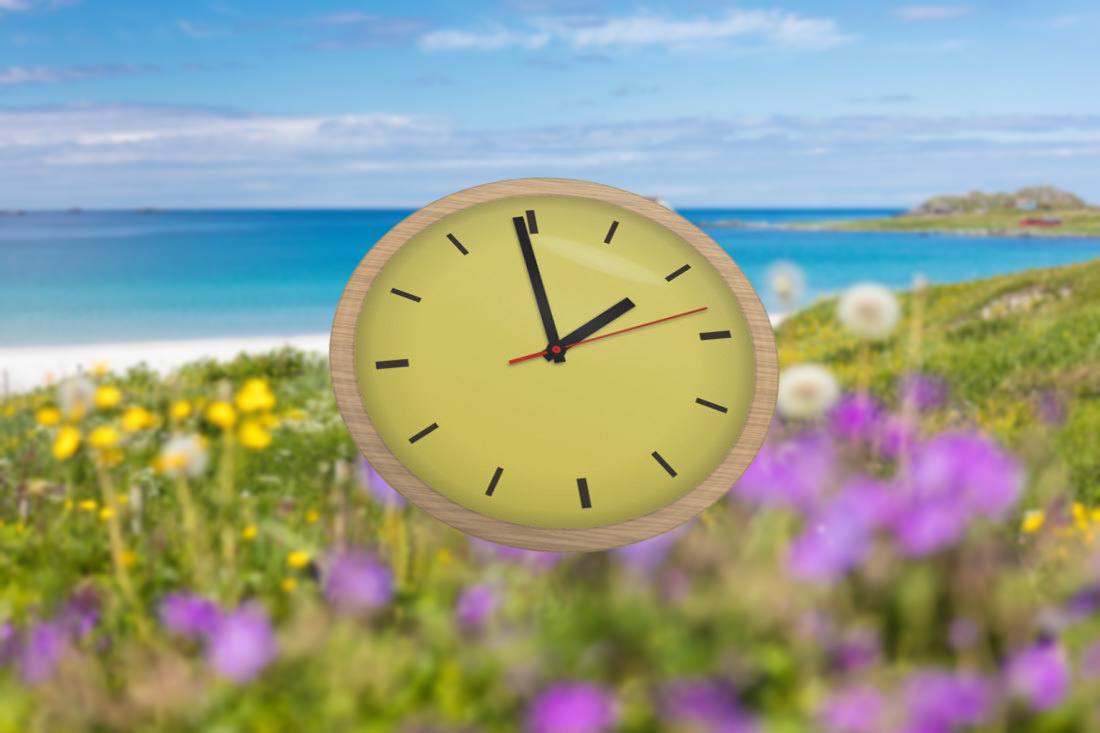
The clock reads h=1 m=59 s=13
